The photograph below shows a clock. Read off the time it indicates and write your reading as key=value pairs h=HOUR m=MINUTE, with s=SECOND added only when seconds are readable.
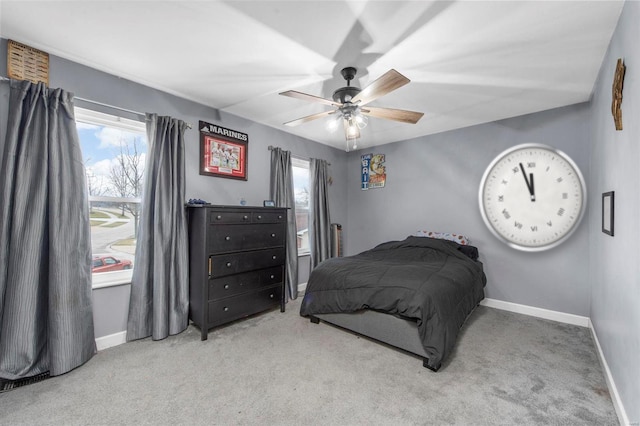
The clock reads h=11 m=57
